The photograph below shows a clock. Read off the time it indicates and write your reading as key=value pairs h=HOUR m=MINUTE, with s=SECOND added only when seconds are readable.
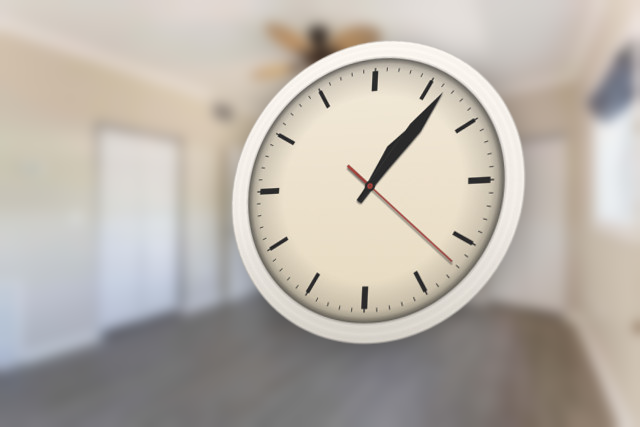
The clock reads h=1 m=6 s=22
